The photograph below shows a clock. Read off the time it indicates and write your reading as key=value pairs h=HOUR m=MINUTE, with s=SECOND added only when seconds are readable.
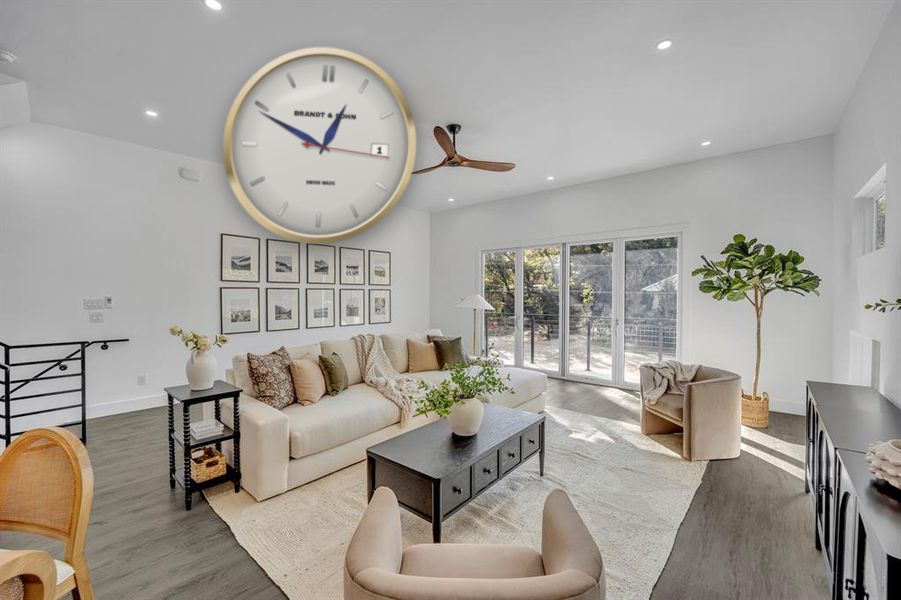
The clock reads h=12 m=49 s=16
